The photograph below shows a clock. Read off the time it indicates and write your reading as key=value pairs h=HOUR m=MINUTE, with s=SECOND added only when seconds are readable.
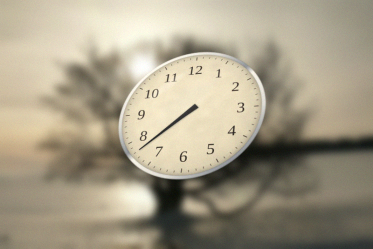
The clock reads h=7 m=38
